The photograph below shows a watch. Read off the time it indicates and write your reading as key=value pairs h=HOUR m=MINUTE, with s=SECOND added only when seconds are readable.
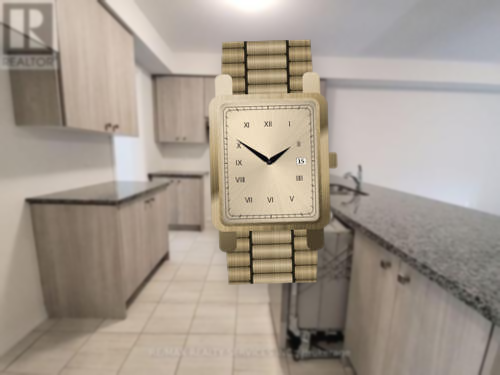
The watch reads h=1 m=51
